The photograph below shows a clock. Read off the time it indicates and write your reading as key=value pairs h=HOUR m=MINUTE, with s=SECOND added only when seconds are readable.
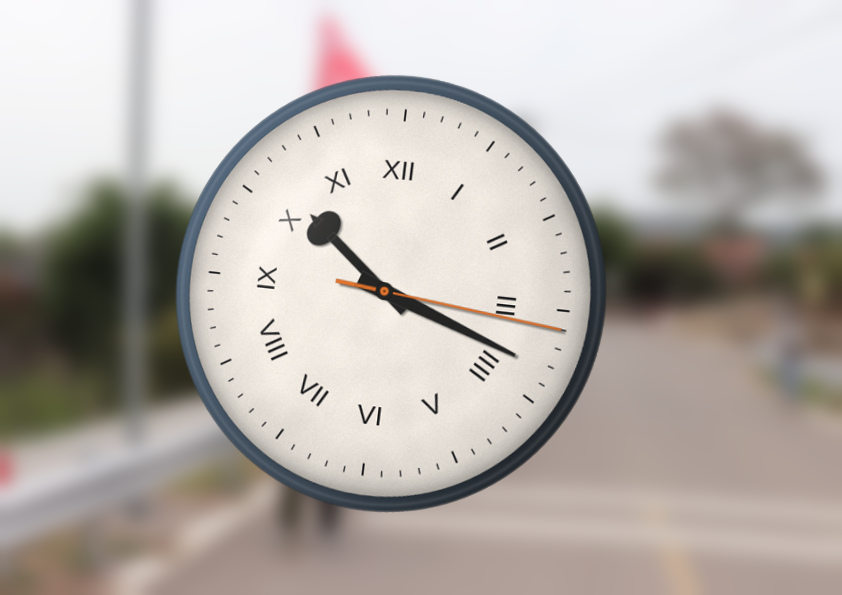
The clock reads h=10 m=18 s=16
